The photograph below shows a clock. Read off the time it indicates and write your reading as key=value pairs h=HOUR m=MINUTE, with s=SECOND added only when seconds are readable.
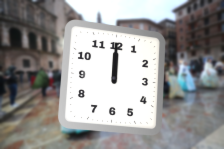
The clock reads h=12 m=0
